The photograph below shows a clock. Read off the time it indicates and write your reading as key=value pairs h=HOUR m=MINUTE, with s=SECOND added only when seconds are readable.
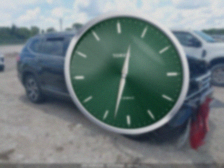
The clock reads h=12 m=33
